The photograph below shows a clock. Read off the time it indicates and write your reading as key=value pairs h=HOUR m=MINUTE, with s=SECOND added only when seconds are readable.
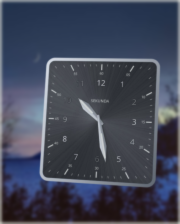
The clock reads h=10 m=28
